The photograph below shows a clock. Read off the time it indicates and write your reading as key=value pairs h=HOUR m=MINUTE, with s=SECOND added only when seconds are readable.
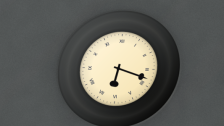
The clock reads h=6 m=18
